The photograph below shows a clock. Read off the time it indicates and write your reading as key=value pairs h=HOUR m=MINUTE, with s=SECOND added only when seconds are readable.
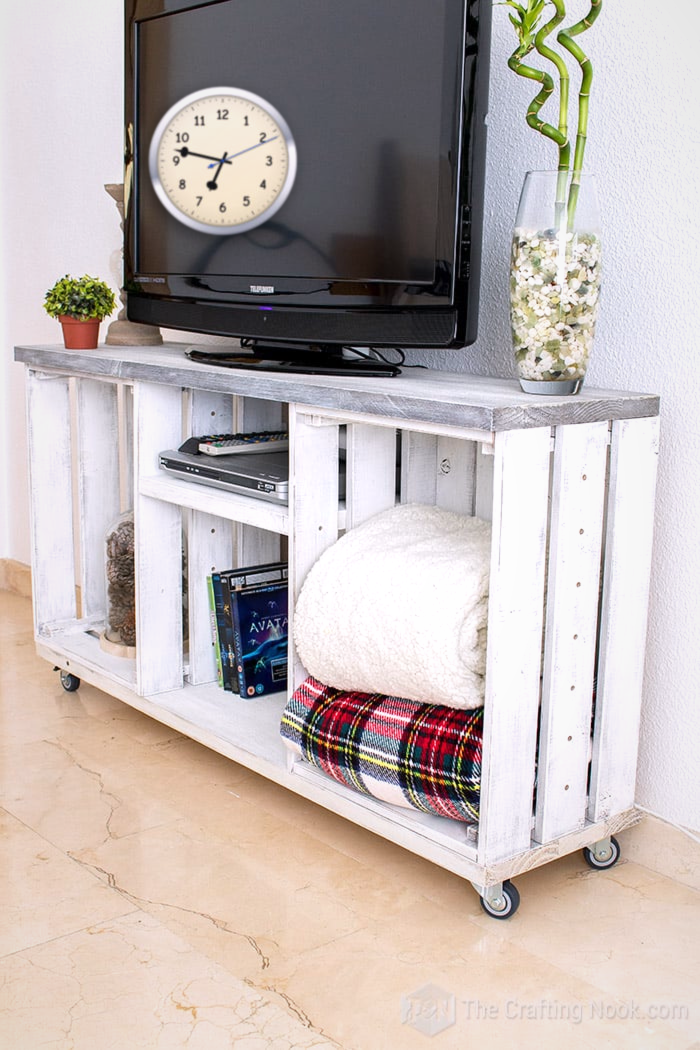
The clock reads h=6 m=47 s=11
